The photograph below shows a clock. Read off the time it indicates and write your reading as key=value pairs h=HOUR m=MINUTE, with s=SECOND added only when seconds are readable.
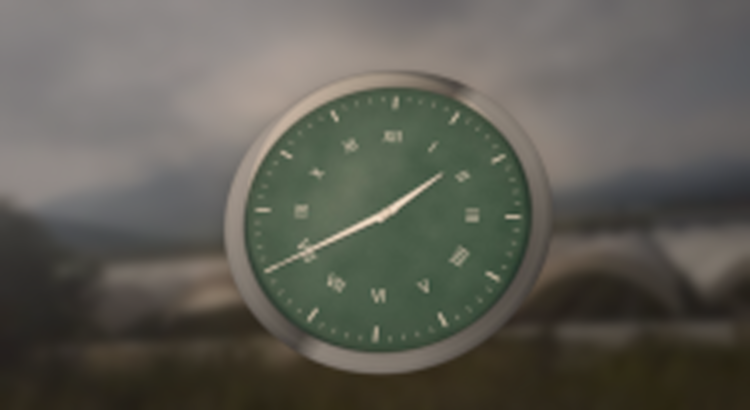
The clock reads h=1 m=40
